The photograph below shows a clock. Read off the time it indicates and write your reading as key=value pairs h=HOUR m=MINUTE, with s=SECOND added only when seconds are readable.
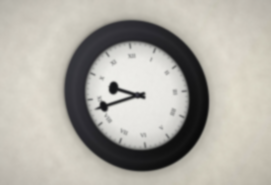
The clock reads h=9 m=43
